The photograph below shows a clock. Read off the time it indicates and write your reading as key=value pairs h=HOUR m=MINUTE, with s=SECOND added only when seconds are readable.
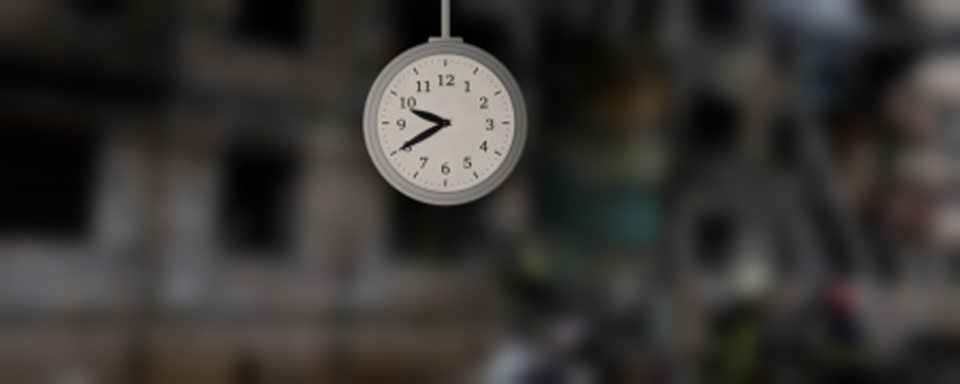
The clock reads h=9 m=40
